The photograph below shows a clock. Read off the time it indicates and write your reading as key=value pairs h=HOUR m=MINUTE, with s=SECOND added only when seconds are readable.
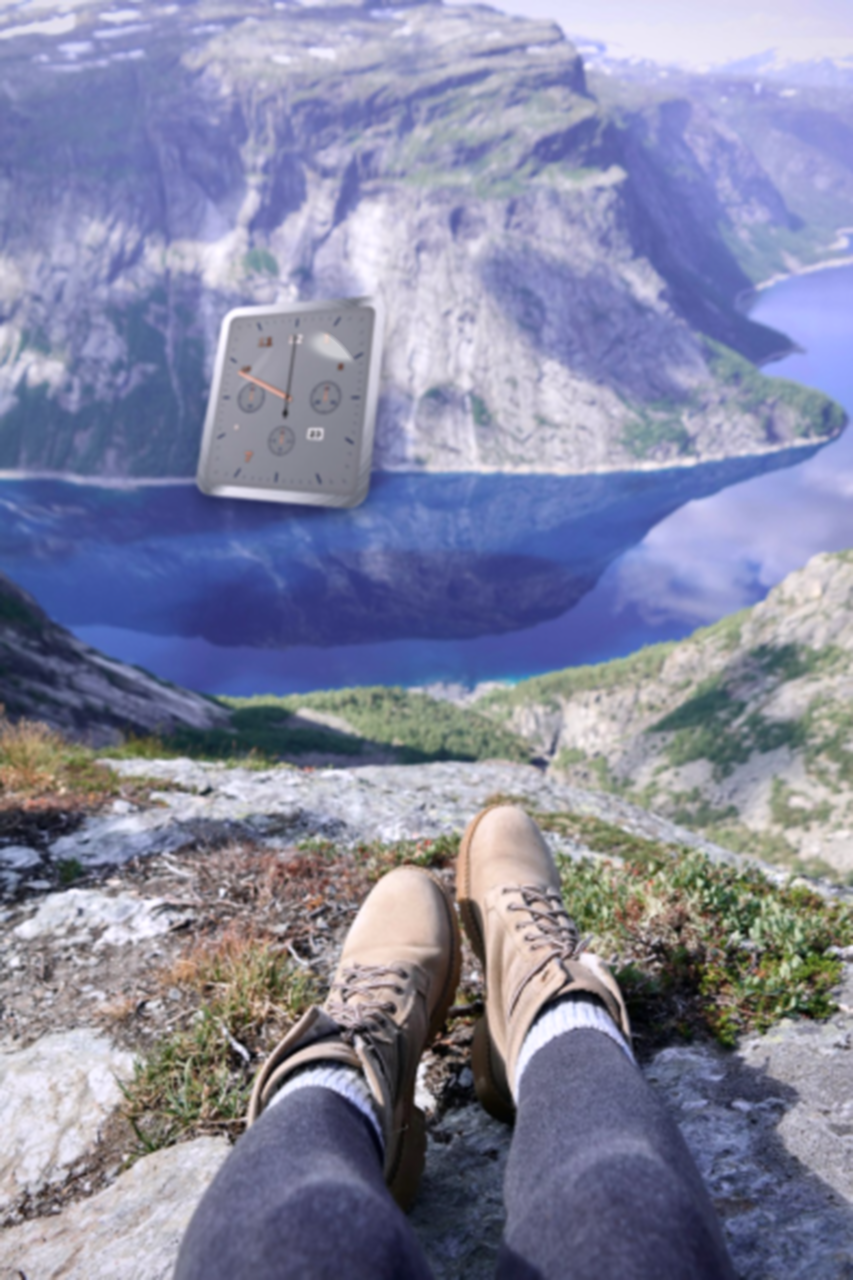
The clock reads h=9 m=49
